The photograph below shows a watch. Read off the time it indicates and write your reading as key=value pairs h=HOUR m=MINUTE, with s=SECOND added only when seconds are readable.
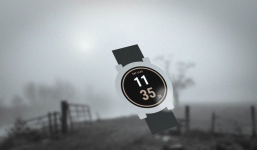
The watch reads h=11 m=35
